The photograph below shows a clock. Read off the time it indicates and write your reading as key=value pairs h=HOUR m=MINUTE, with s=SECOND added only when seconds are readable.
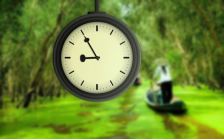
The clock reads h=8 m=55
